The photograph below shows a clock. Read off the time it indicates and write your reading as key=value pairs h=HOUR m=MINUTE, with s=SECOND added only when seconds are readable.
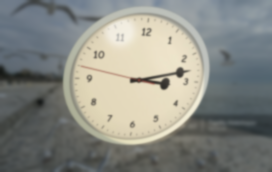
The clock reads h=3 m=12 s=47
